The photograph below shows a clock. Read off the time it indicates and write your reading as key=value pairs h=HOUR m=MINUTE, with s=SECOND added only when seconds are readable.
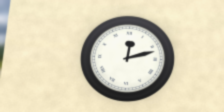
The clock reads h=12 m=12
